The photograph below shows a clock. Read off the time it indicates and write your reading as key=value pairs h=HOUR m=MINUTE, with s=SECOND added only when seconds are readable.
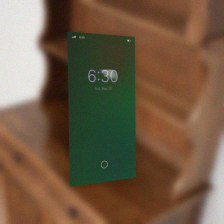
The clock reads h=6 m=30
